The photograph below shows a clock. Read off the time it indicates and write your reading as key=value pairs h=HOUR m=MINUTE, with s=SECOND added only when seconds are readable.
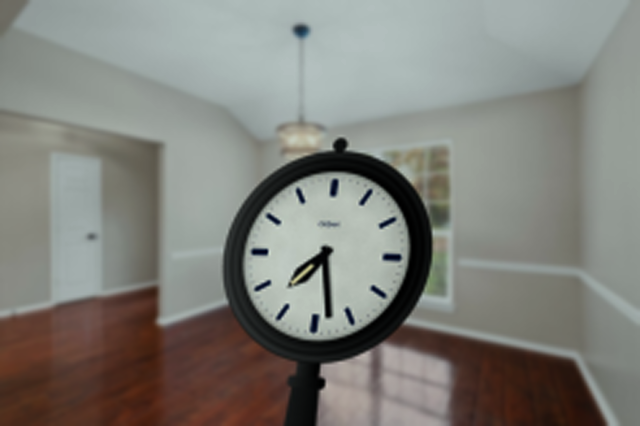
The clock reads h=7 m=28
